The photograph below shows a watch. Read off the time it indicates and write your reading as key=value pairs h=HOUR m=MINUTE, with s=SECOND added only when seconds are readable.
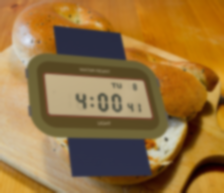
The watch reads h=4 m=0
